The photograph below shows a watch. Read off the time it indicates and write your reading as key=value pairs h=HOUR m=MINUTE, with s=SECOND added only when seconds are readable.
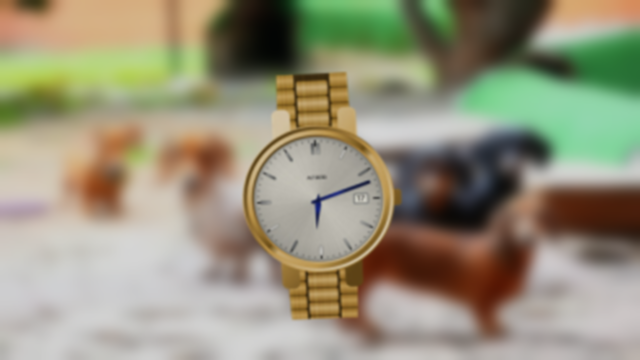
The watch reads h=6 m=12
